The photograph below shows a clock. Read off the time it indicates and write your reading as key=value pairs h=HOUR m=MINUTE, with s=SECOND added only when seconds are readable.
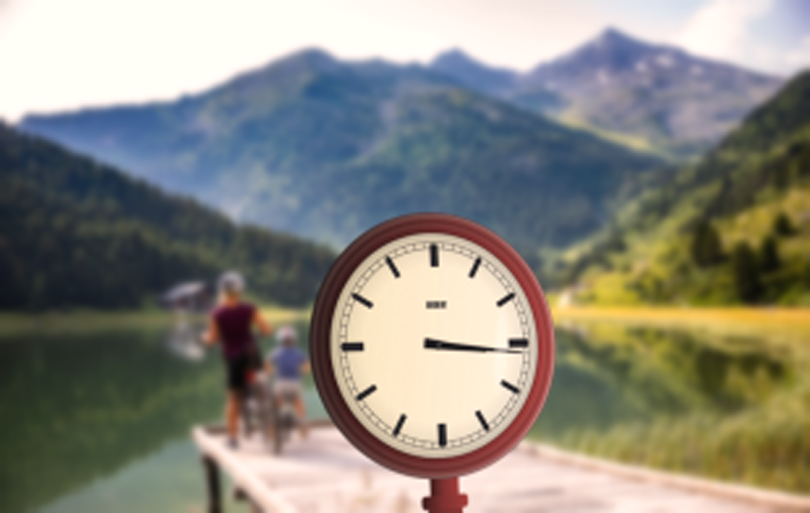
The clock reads h=3 m=16
